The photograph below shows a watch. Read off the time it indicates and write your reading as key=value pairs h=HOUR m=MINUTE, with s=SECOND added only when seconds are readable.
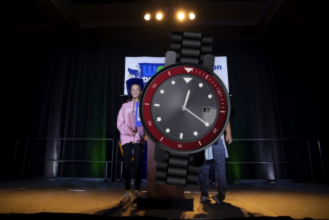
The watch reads h=12 m=20
